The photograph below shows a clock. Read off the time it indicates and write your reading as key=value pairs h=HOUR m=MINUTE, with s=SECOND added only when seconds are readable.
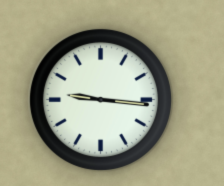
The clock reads h=9 m=16
